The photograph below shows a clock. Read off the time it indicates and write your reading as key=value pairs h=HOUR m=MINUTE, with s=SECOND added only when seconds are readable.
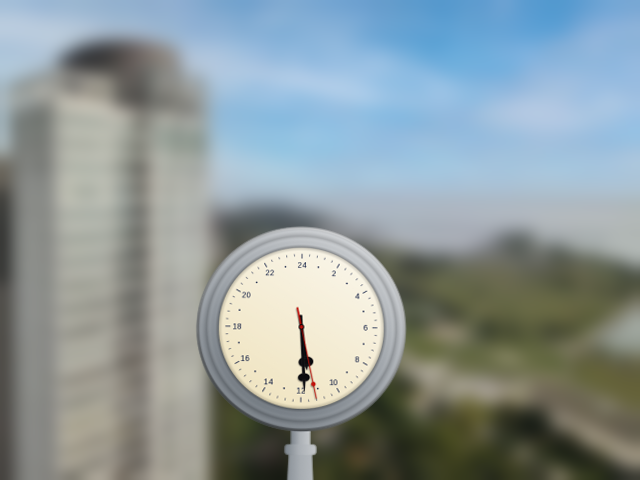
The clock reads h=11 m=29 s=28
